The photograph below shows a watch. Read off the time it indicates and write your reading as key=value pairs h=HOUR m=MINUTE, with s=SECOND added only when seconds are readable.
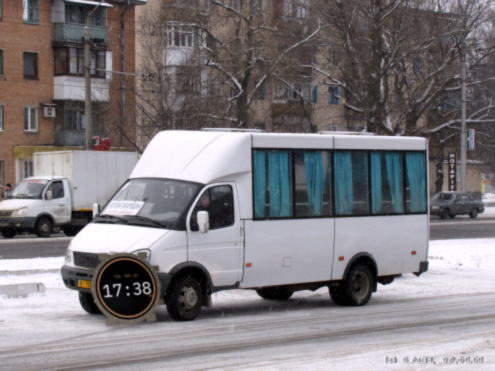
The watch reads h=17 m=38
